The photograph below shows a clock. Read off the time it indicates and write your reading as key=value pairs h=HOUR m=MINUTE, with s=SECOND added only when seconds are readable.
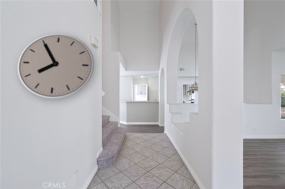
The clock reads h=7 m=55
